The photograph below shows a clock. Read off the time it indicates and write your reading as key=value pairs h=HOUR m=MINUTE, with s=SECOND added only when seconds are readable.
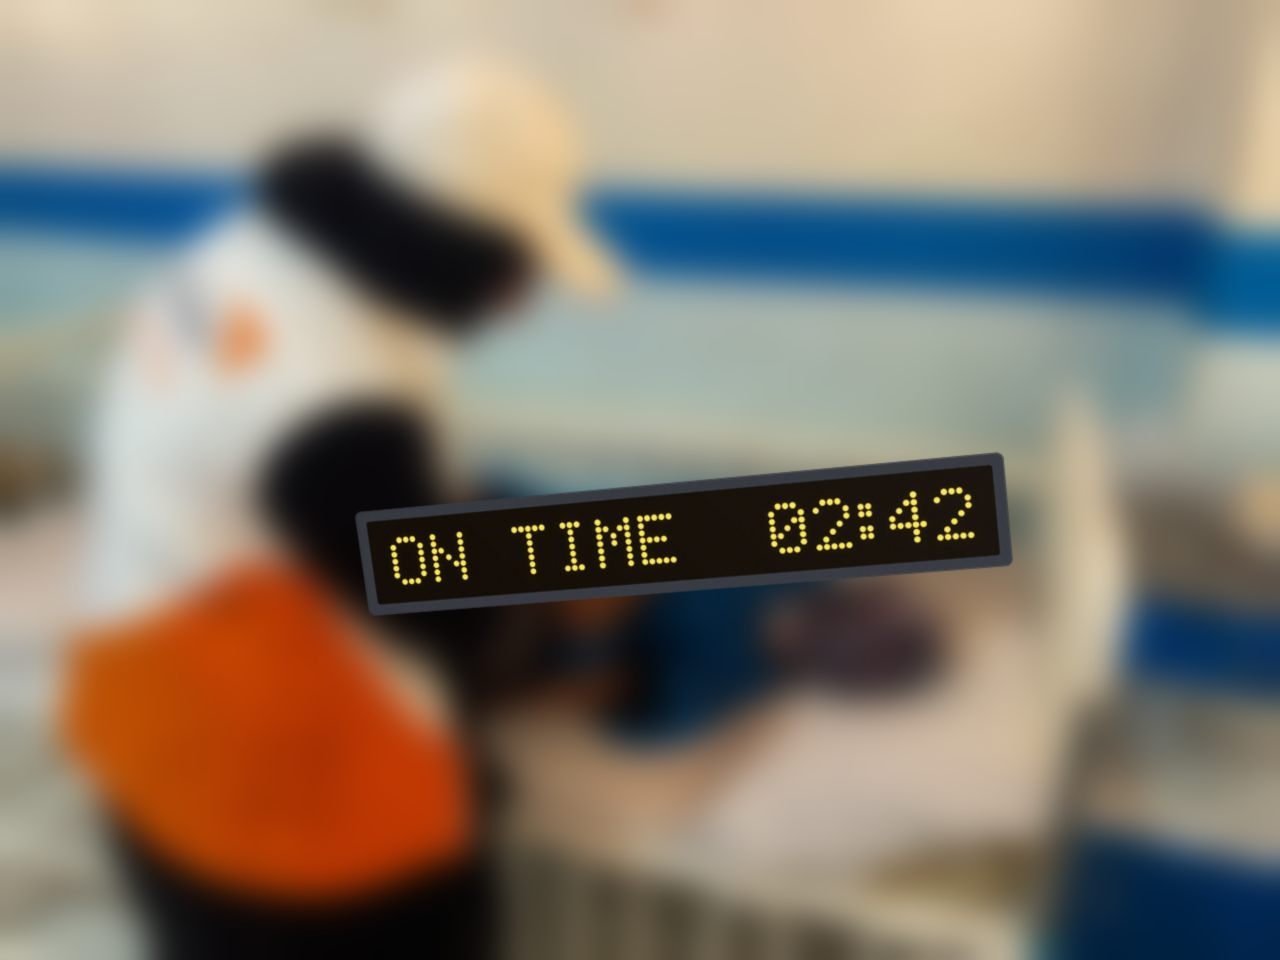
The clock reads h=2 m=42
